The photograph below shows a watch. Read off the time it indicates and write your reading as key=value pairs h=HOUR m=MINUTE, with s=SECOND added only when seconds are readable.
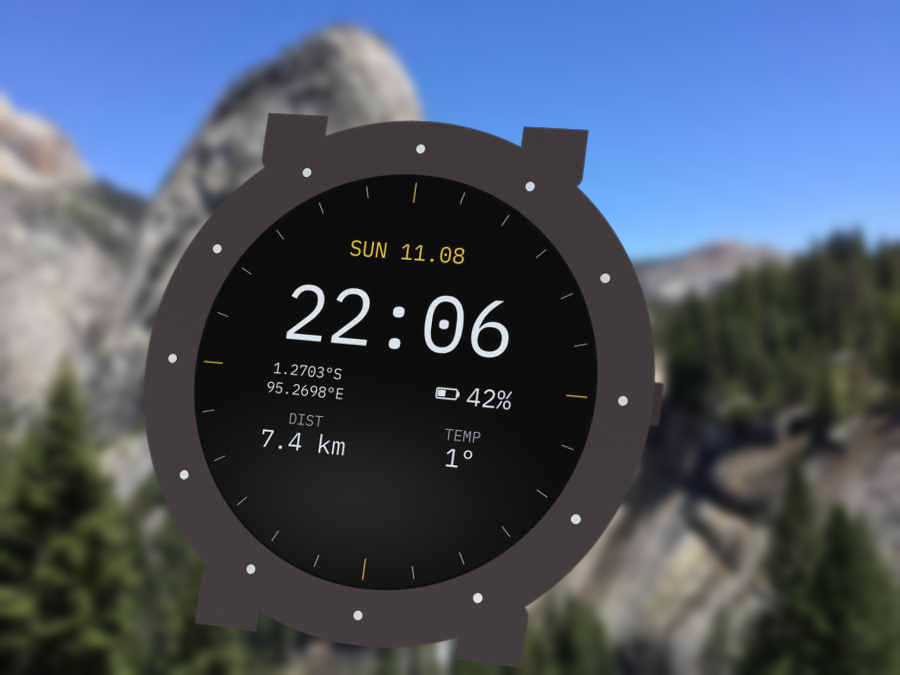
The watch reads h=22 m=6
